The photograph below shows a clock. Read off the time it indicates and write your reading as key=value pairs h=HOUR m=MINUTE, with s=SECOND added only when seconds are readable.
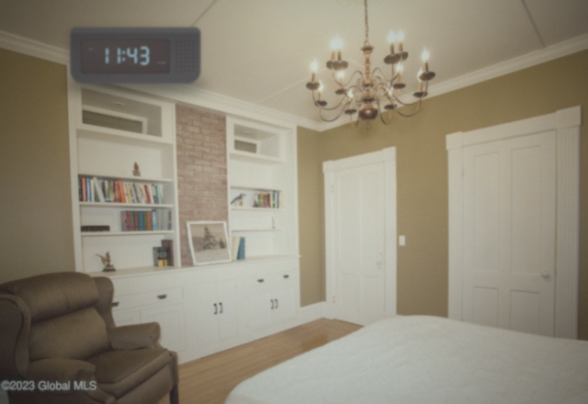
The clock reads h=11 m=43
